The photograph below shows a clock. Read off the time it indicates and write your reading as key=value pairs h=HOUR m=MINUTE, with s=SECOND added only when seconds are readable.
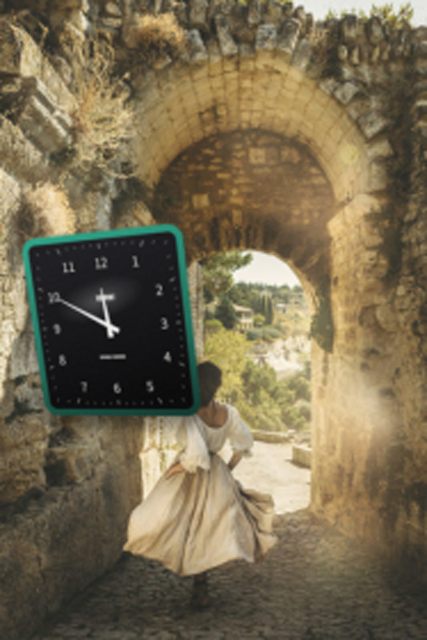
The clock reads h=11 m=50
